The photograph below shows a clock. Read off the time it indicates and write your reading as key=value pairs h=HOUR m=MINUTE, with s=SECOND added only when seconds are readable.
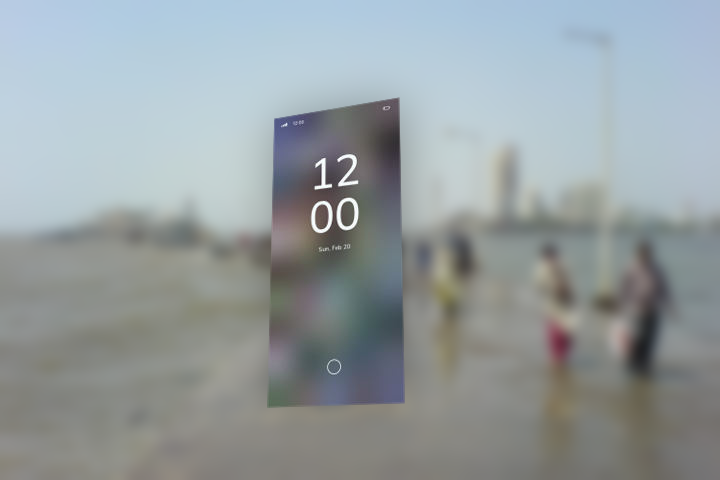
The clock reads h=12 m=0
